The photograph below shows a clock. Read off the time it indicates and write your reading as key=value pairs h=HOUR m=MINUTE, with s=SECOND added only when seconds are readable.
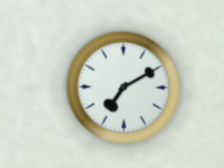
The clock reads h=7 m=10
